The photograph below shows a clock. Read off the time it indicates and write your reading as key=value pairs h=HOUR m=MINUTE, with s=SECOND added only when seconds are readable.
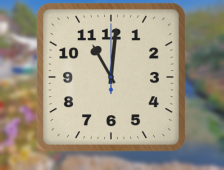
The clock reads h=11 m=1 s=0
